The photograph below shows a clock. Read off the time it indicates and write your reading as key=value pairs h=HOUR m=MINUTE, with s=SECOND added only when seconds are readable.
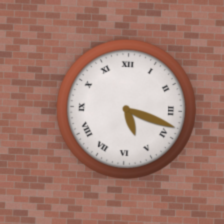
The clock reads h=5 m=18
